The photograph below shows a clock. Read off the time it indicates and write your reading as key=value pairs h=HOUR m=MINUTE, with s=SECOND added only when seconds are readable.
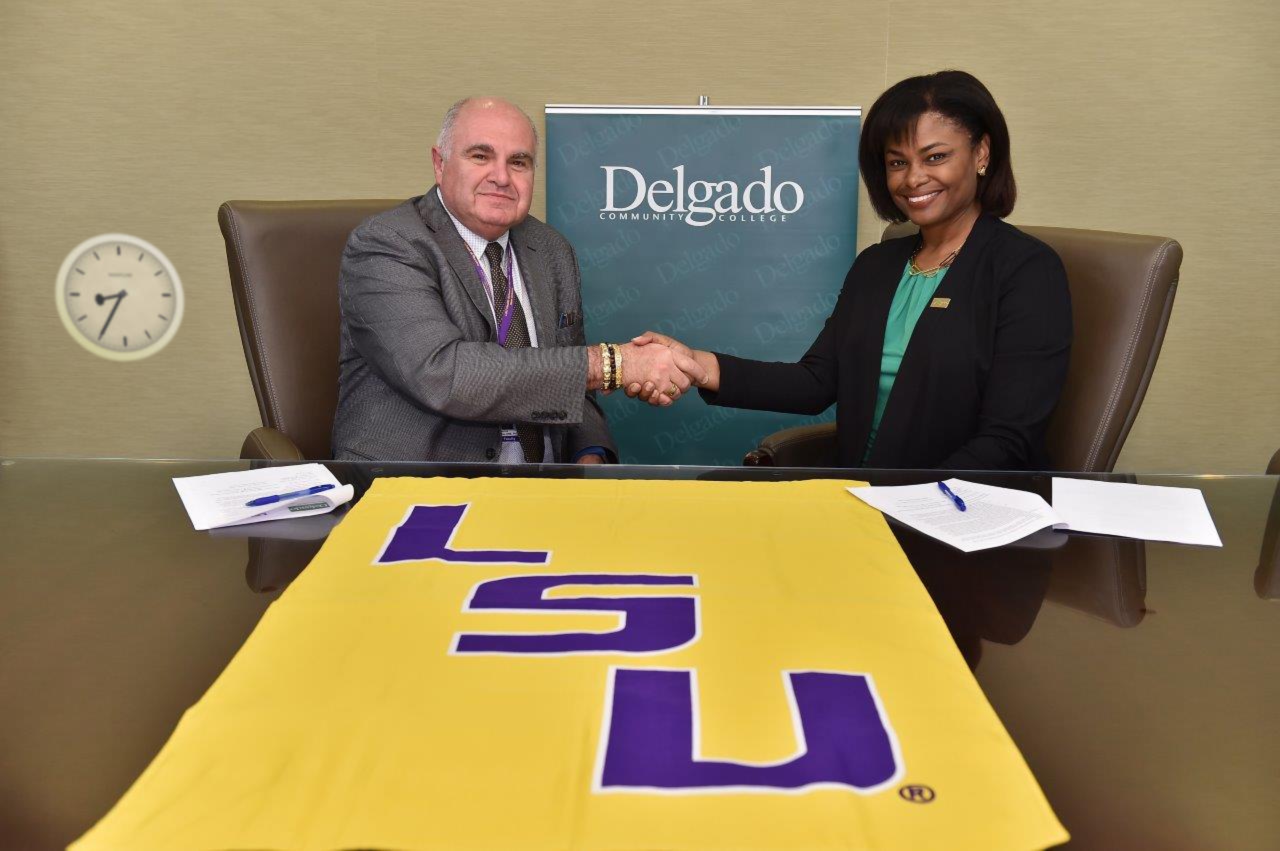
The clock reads h=8 m=35
